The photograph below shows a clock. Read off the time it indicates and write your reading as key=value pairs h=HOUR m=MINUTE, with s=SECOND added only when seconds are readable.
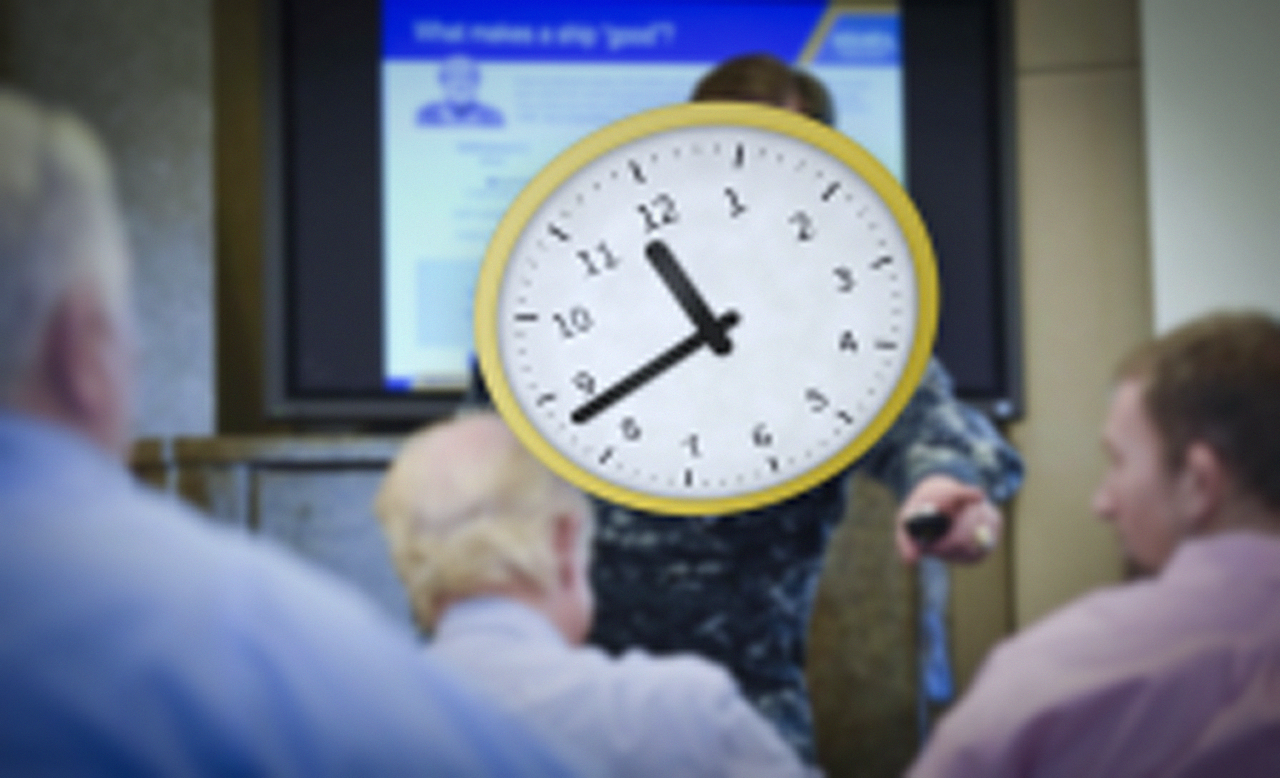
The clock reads h=11 m=43
